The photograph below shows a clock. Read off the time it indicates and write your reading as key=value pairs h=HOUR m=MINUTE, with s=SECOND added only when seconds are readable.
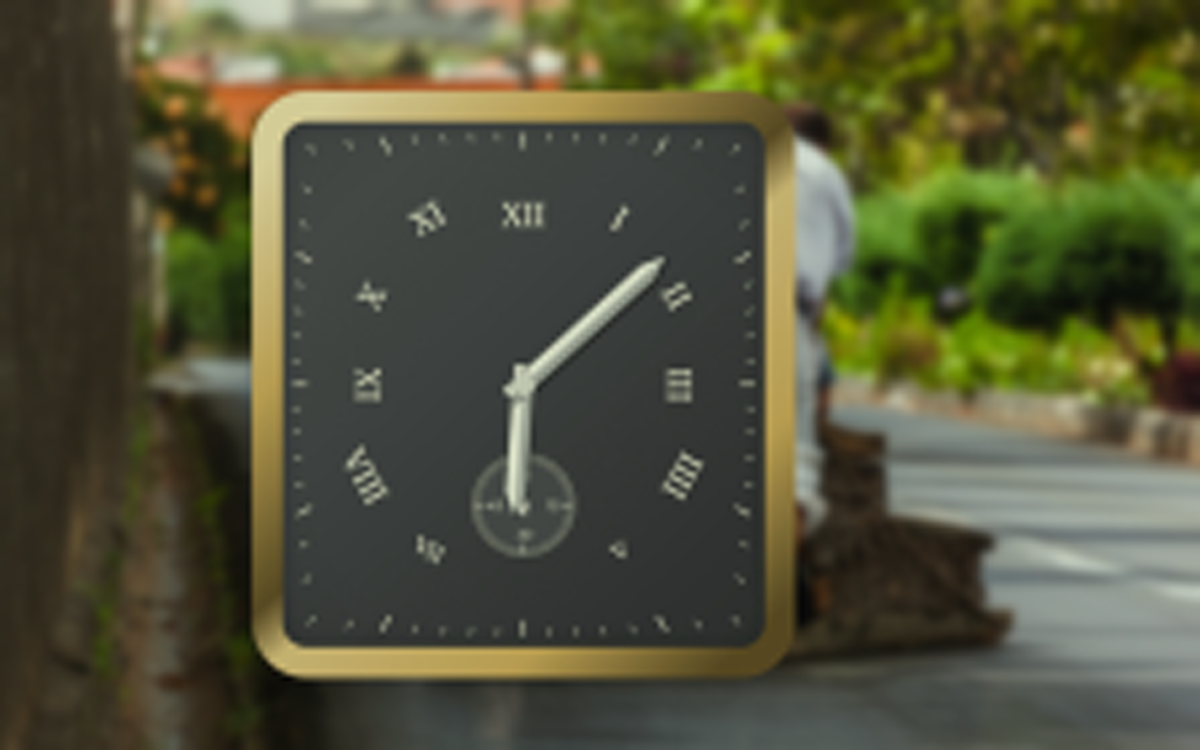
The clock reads h=6 m=8
